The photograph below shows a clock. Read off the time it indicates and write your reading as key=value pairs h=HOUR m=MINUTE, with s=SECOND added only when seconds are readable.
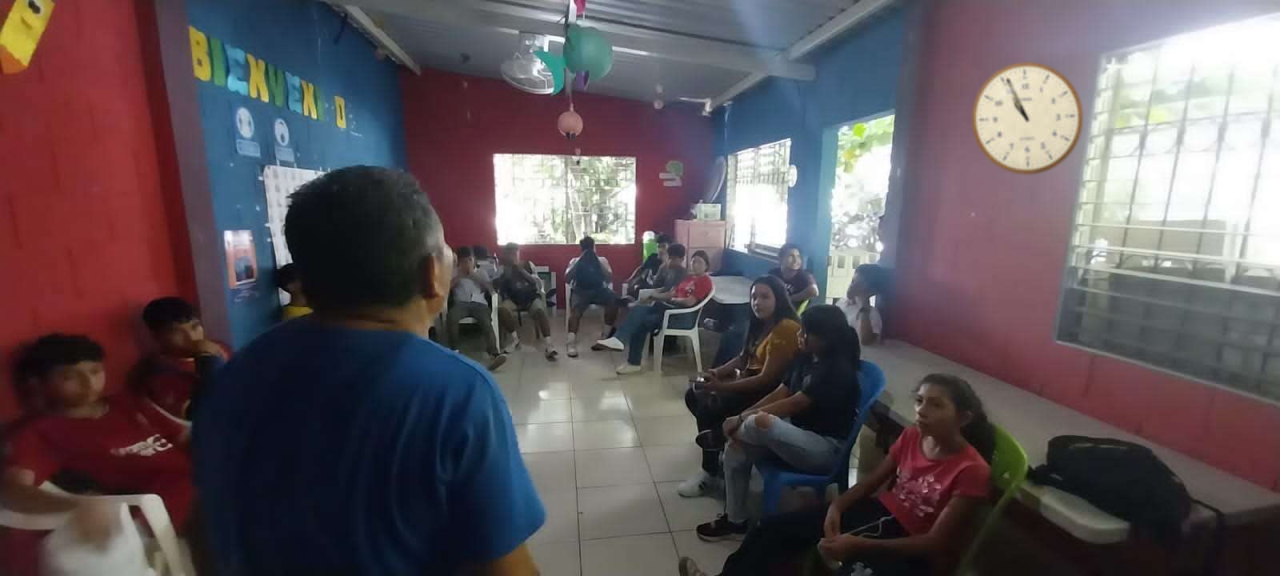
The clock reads h=10 m=56
